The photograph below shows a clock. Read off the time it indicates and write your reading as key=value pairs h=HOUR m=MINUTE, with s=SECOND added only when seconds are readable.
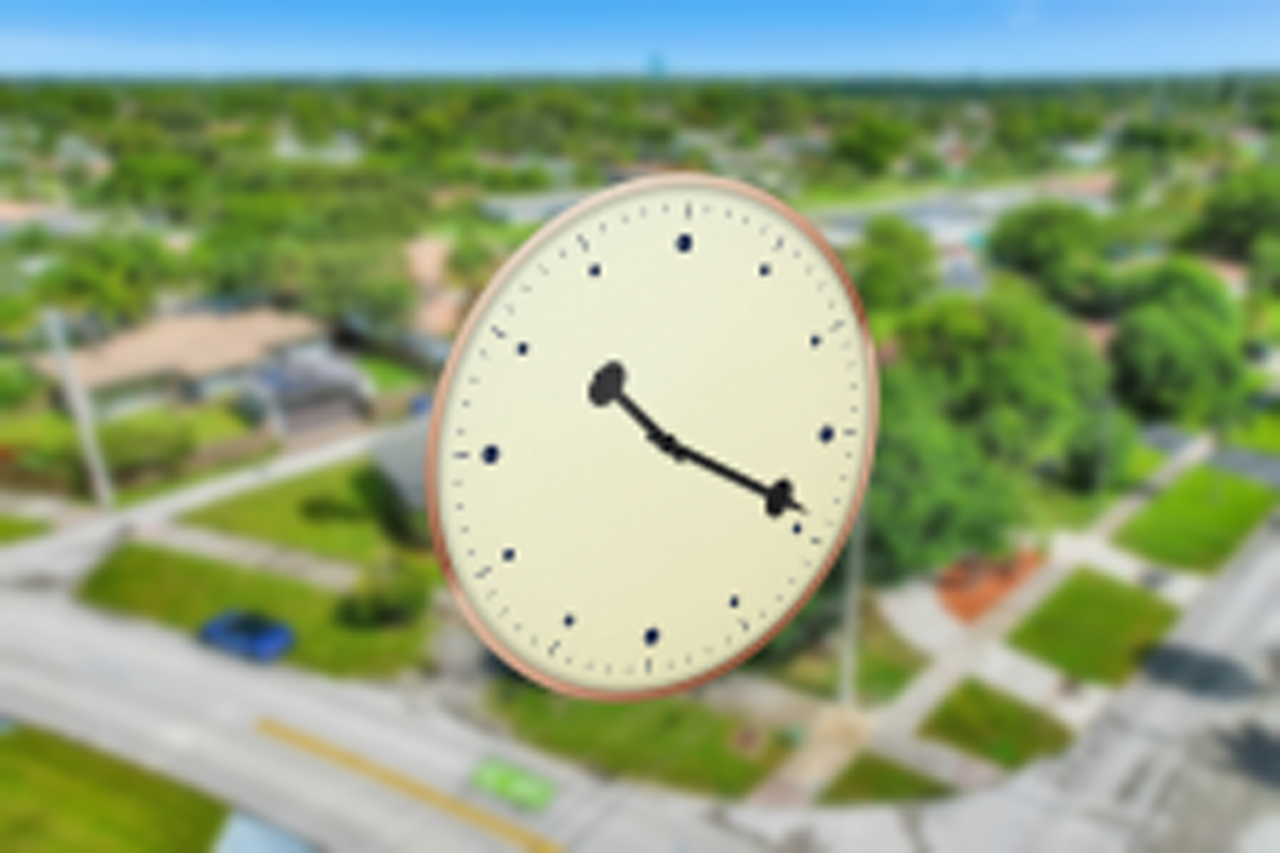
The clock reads h=10 m=19
